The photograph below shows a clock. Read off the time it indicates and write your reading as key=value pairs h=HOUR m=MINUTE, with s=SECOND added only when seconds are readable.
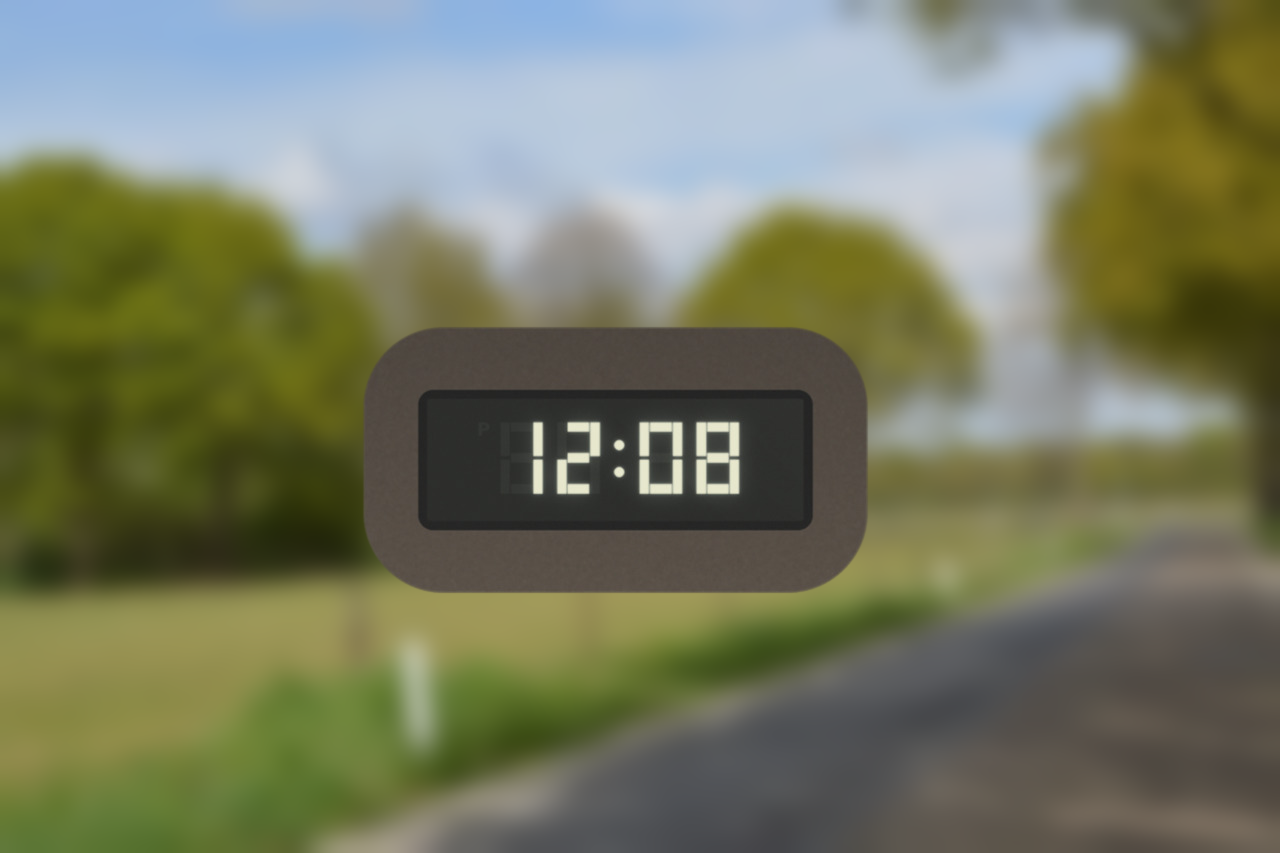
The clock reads h=12 m=8
